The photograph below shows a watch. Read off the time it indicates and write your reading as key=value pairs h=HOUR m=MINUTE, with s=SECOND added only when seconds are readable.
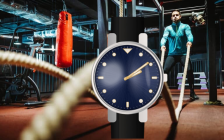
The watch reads h=2 m=9
